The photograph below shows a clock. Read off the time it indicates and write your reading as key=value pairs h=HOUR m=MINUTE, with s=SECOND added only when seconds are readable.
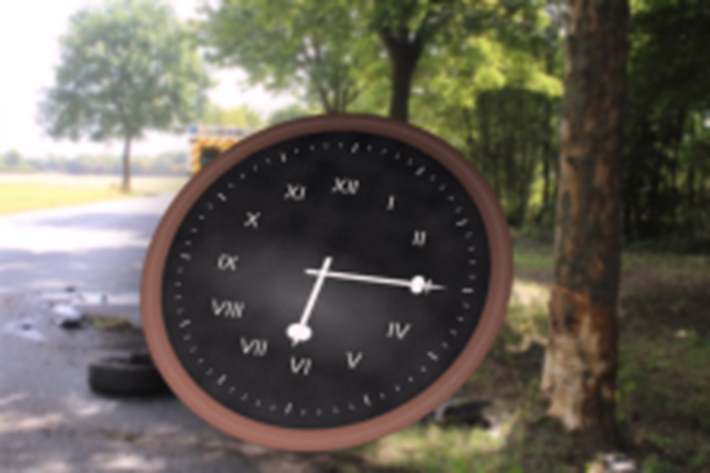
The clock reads h=6 m=15
